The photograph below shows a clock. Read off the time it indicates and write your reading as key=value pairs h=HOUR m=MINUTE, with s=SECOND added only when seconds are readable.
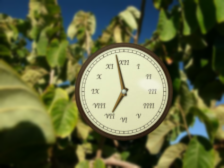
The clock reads h=6 m=58
